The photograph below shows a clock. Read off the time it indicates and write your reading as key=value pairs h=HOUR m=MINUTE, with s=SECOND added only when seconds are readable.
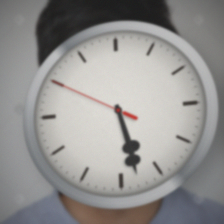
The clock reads h=5 m=27 s=50
